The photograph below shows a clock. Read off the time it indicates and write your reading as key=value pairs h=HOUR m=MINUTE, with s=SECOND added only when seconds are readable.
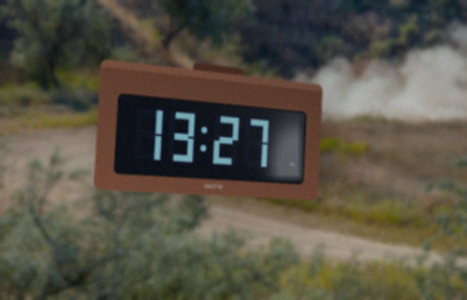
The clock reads h=13 m=27
